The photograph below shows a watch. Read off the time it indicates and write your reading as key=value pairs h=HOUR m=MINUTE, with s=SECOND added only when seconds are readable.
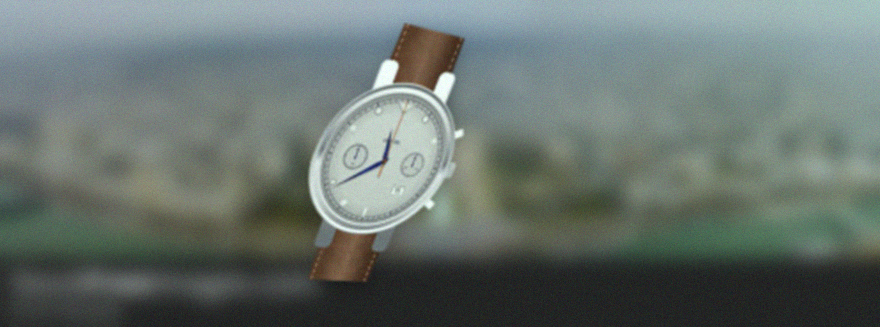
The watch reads h=11 m=39
